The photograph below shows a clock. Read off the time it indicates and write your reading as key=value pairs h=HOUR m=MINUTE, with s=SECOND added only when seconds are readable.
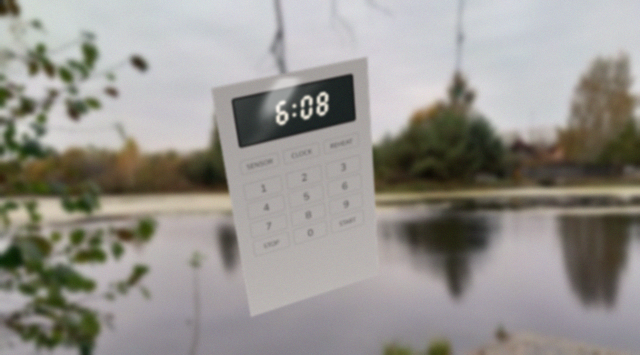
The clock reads h=6 m=8
